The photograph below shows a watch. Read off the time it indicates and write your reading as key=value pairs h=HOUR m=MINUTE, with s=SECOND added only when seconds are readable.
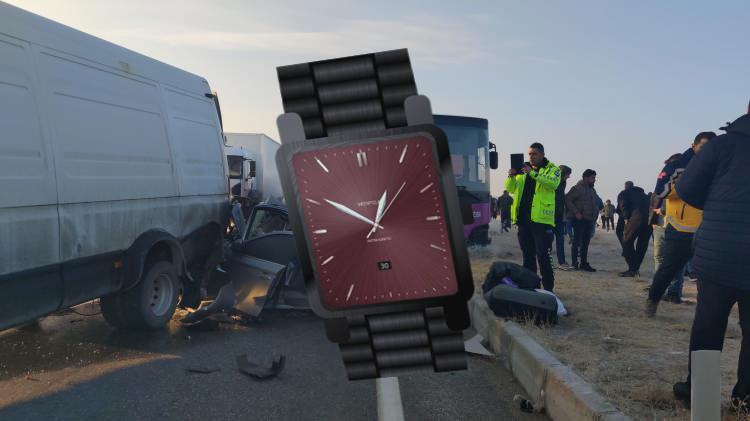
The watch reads h=12 m=51 s=7
